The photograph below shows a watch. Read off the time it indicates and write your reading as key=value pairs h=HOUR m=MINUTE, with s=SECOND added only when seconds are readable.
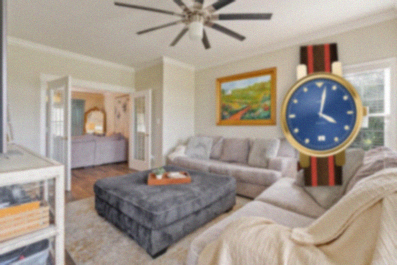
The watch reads h=4 m=2
